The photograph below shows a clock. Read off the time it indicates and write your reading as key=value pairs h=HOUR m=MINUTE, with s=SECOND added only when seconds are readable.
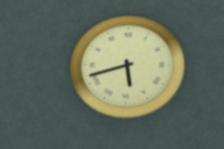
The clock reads h=5 m=42
